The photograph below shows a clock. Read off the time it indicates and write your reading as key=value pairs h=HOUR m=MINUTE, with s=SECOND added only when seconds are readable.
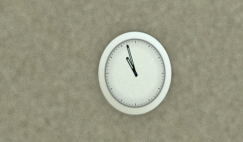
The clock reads h=10 m=57
